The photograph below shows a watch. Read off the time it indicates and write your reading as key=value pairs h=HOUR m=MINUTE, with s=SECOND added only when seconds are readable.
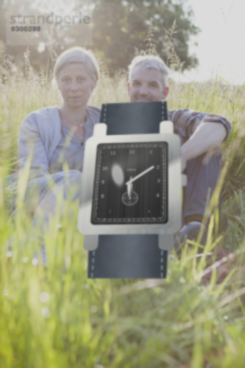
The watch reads h=6 m=9
